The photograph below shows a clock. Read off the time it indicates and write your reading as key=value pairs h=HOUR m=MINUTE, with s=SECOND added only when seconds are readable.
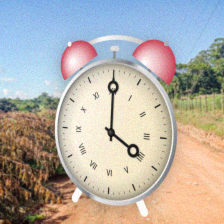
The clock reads h=4 m=0
